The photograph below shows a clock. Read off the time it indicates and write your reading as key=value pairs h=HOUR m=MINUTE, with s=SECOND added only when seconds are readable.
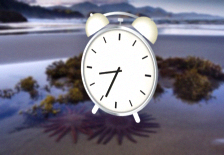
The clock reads h=8 m=34
